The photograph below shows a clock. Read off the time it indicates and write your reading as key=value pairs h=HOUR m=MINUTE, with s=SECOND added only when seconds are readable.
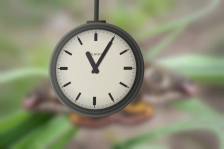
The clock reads h=11 m=5
